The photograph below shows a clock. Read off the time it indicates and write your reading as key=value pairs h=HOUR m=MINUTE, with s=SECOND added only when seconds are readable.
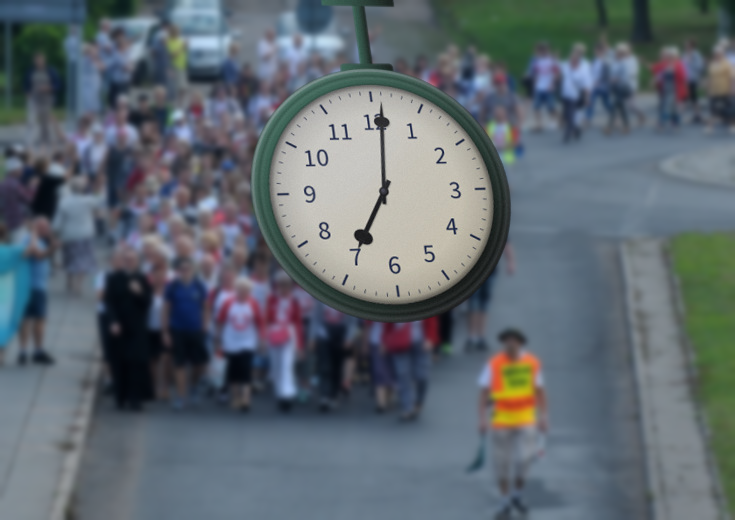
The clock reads h=7 m=1
